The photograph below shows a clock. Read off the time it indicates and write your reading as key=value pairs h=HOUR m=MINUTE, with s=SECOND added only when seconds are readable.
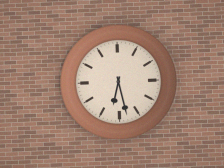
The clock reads h=6 m=28
